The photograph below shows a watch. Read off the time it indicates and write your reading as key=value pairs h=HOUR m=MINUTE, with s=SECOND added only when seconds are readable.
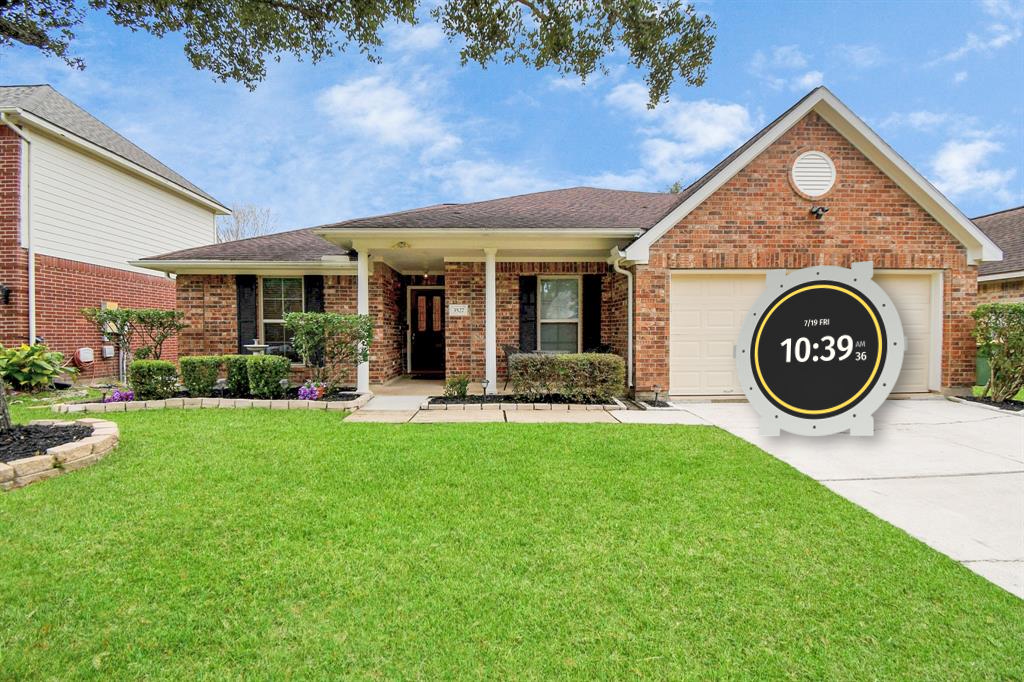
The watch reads h=10 m=39 s=36
